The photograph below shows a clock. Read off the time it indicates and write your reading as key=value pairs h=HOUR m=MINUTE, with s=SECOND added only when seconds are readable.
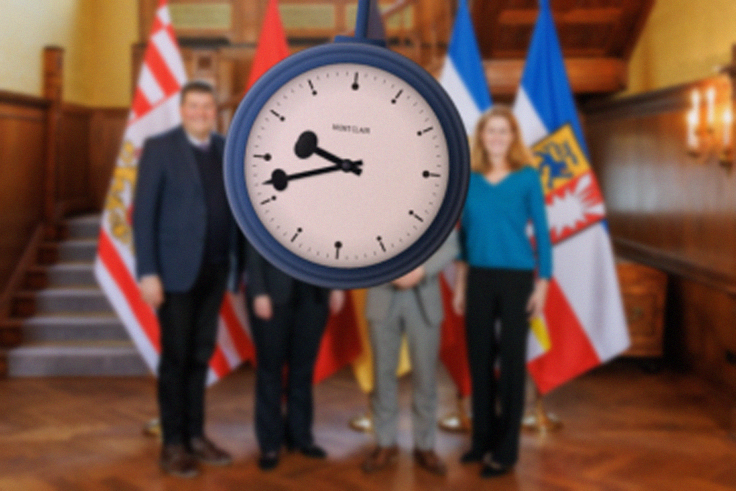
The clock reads h=9 m=42
